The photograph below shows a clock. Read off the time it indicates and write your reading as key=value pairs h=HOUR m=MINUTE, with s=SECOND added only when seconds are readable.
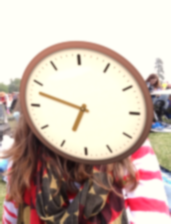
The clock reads h=6 m=48
